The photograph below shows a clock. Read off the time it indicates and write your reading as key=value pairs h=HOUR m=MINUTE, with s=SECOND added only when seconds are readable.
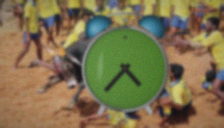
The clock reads h=4 m=37
